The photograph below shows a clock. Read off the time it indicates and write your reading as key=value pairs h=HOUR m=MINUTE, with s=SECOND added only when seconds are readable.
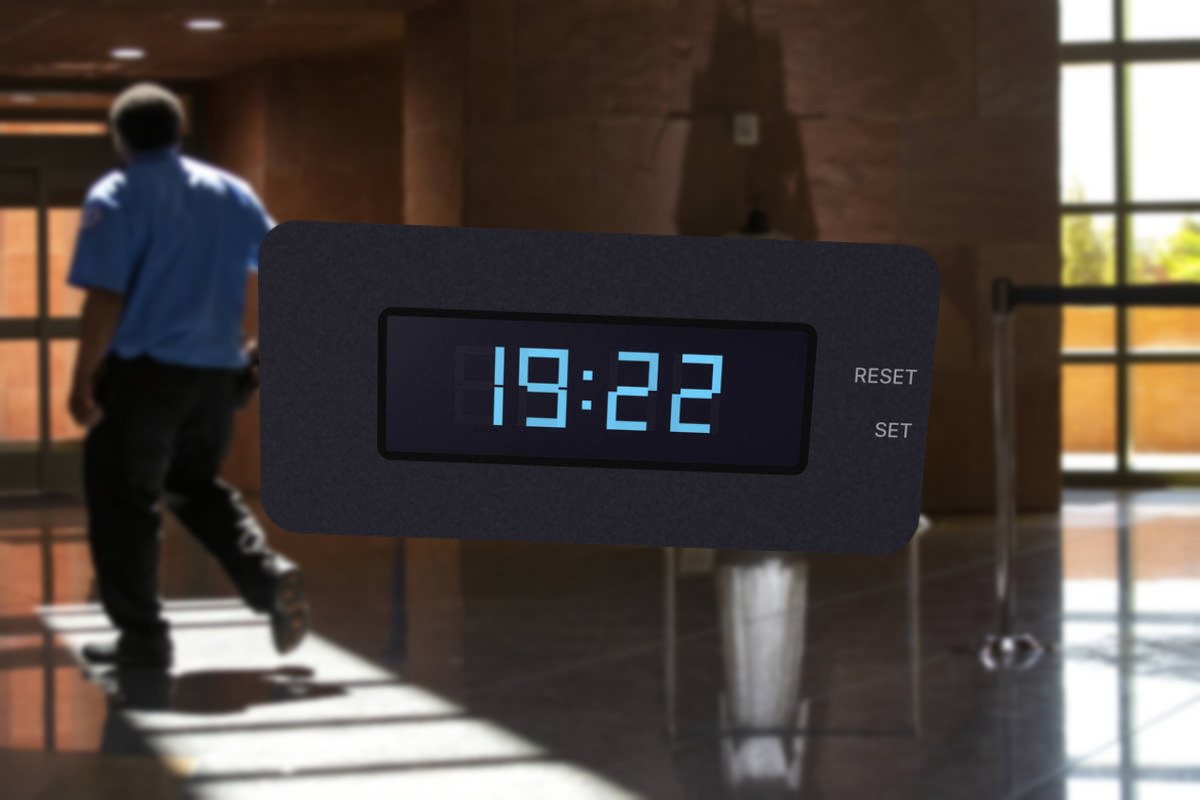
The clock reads h=19 m=22
